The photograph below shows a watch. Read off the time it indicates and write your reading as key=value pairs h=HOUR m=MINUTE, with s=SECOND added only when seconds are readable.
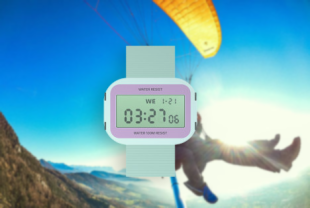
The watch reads h=3 m=27 s=6
